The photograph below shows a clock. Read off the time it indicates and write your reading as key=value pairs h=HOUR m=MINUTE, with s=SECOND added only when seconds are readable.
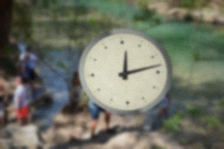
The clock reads h=12 m=13
